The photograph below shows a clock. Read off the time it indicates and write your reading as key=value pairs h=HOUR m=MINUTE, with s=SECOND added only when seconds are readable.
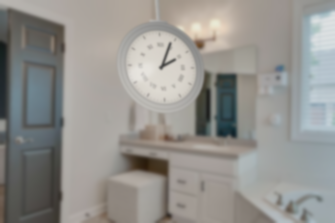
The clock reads h=2 m=4
